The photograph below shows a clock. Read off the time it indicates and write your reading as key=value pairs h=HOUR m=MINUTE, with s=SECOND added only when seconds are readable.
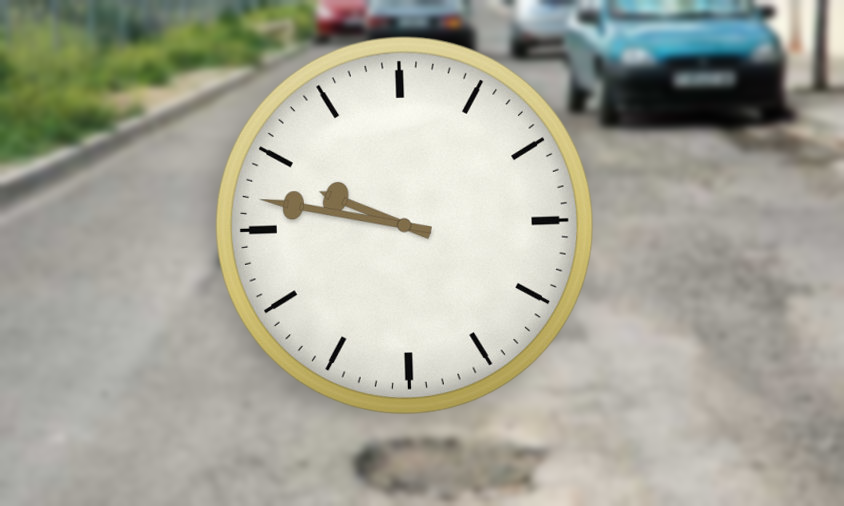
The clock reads h=9 m=47
